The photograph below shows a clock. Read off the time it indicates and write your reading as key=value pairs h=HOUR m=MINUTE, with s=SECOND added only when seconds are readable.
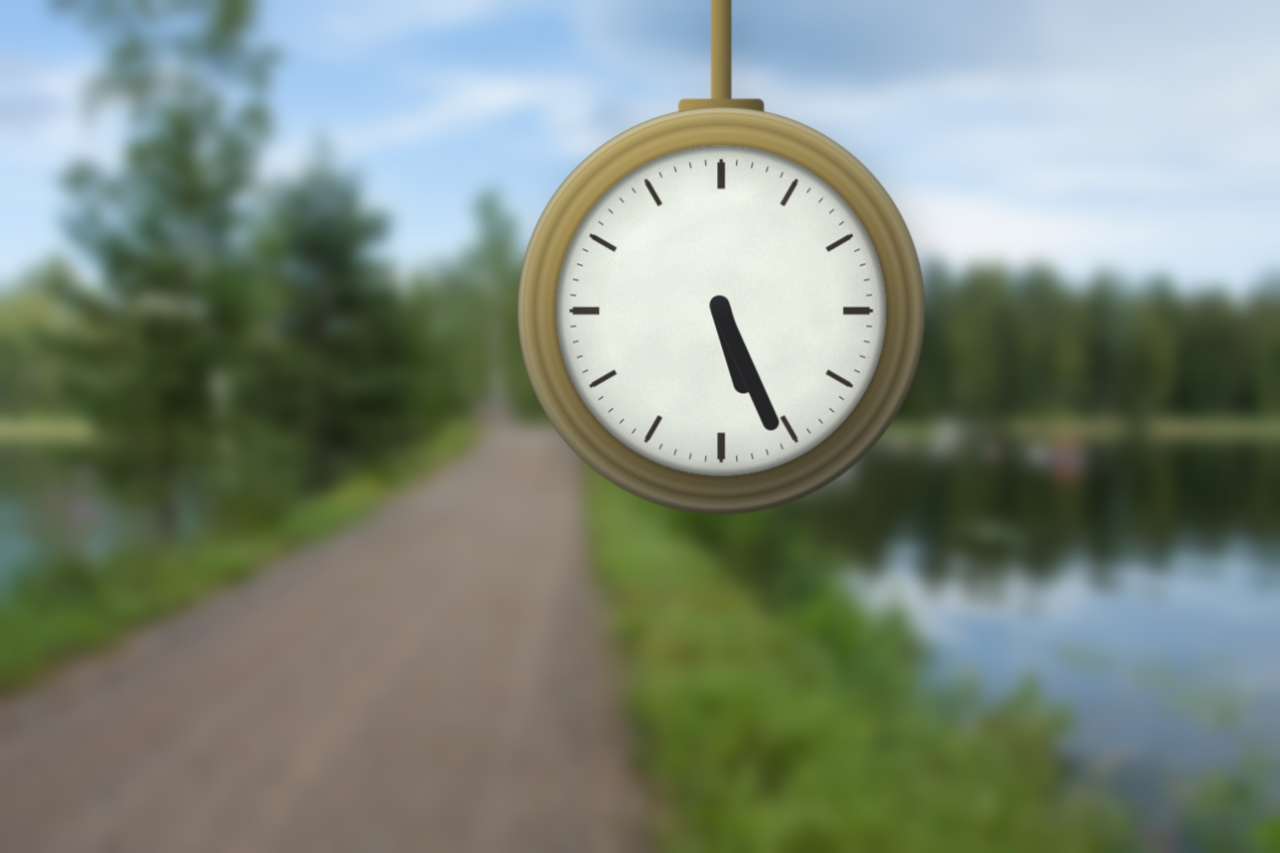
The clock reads h=5 m=26
